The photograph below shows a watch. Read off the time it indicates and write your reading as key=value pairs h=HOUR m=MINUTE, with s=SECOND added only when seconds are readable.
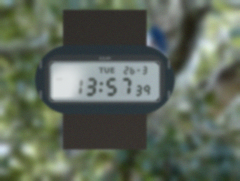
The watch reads h=13 m=57
